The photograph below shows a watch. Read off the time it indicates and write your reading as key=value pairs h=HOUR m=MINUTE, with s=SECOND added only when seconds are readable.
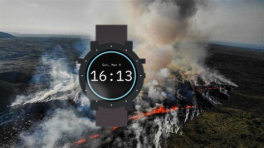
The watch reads h=16 m=13
